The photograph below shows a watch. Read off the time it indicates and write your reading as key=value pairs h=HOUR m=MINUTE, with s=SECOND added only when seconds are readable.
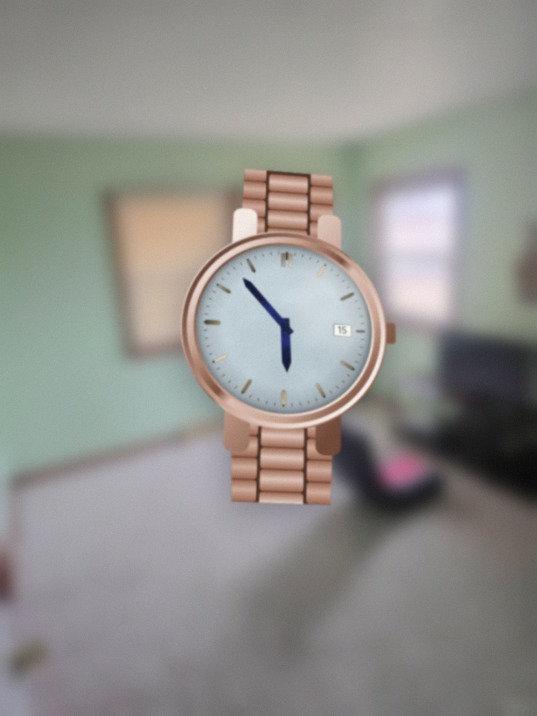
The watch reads h=5 m=53
